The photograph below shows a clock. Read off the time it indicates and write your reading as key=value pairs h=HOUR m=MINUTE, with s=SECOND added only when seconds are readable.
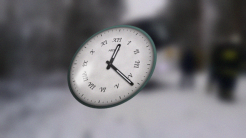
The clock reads h=12 m=21
